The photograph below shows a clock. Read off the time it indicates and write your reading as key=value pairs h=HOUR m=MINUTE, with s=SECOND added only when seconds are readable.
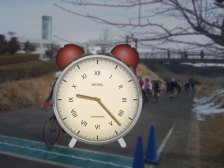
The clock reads h=9 m=23
